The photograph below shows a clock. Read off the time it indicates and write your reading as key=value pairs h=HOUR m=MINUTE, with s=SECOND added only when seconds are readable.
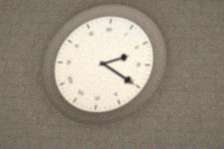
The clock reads h=2 m=20
